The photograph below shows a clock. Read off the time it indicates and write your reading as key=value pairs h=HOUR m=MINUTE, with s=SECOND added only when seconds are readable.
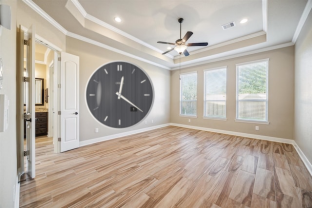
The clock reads h=12 m=21
